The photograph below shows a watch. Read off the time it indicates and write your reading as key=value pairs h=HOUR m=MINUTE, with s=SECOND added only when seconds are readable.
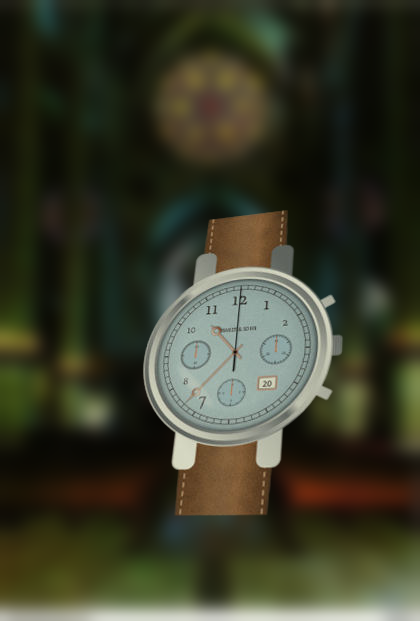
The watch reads h=10 m=37
